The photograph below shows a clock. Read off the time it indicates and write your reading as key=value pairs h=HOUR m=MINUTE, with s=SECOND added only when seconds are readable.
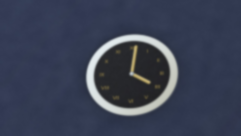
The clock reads h=4 m=1
